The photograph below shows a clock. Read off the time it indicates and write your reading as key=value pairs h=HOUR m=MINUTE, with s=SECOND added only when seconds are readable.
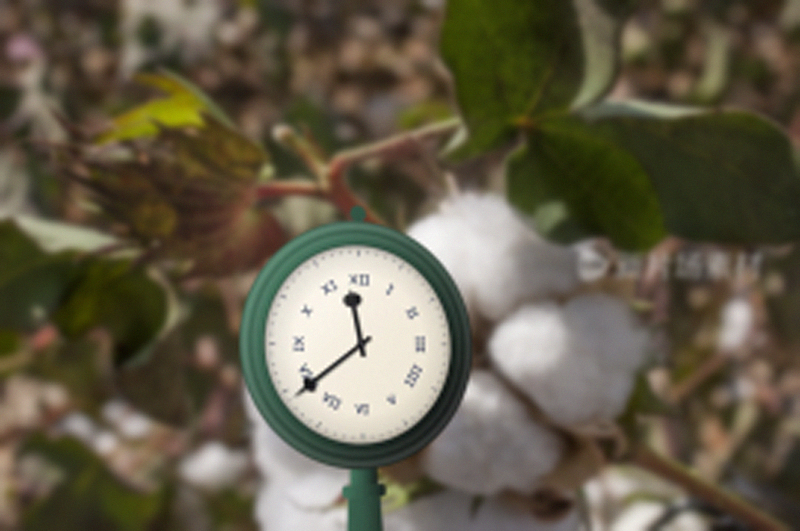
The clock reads h=11 m=39
